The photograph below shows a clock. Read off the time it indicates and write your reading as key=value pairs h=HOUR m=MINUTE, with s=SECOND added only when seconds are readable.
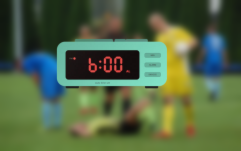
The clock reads h=6 m=0
